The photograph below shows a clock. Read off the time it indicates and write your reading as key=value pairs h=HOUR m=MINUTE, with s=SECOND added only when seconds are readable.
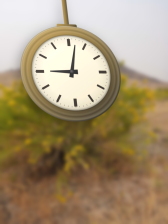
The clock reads h=9 m=2
